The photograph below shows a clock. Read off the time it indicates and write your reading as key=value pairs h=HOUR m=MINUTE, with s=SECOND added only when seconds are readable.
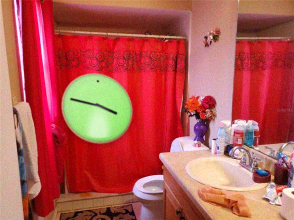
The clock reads h=3 m=47
